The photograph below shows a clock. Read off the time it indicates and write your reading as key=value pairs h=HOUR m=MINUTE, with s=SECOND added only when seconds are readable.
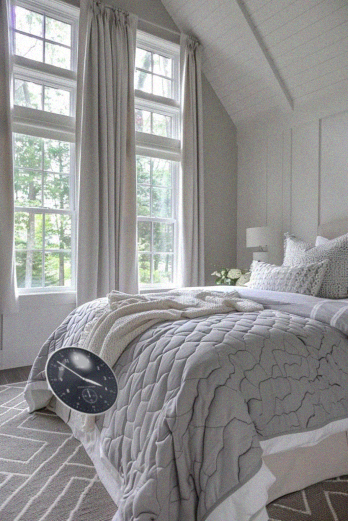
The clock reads h=3 m=52
